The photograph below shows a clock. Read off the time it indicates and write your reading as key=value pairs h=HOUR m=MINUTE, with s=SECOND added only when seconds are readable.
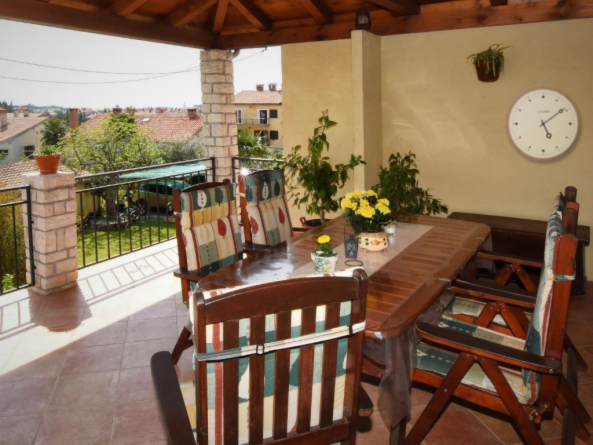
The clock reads h=5 m=9
